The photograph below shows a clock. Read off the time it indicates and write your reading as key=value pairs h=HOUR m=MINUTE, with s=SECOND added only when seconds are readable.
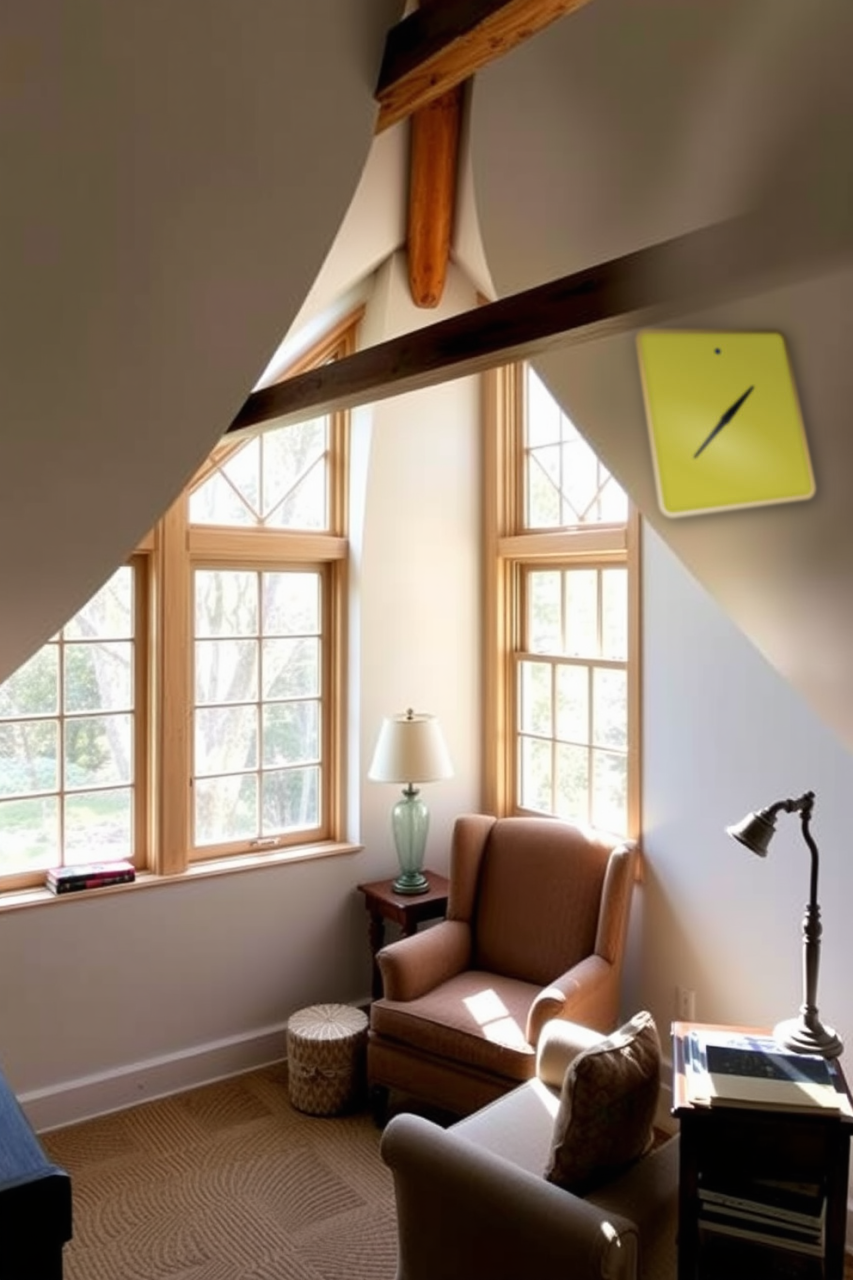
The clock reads h=1 m=38
